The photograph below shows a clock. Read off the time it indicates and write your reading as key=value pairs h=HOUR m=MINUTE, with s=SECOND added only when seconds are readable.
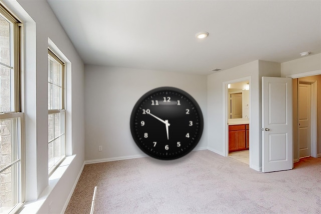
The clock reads h=5 m=50
